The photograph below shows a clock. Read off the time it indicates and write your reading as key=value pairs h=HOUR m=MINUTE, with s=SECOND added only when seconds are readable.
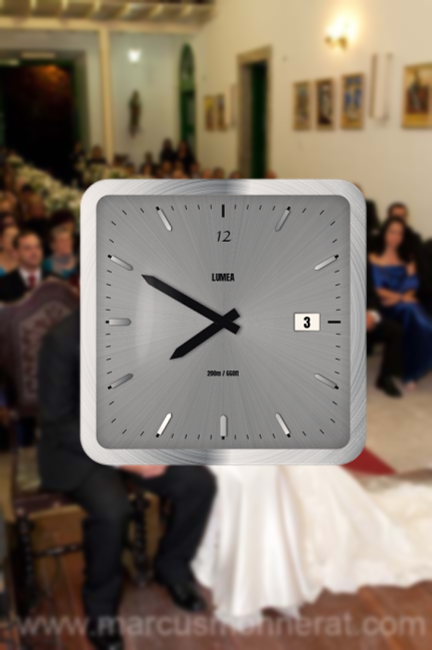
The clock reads h=7 m=50
